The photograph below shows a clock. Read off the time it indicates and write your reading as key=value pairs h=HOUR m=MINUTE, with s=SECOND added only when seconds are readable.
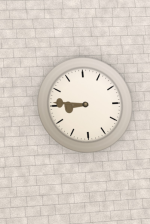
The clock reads h=8 m=46
